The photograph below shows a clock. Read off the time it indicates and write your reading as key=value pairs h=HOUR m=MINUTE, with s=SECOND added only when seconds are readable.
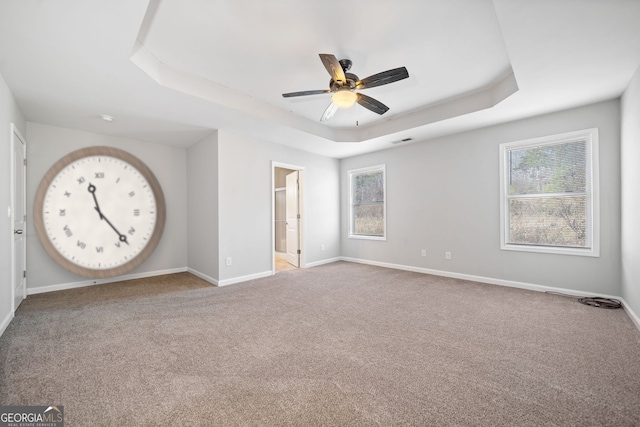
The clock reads h=11 m=23
